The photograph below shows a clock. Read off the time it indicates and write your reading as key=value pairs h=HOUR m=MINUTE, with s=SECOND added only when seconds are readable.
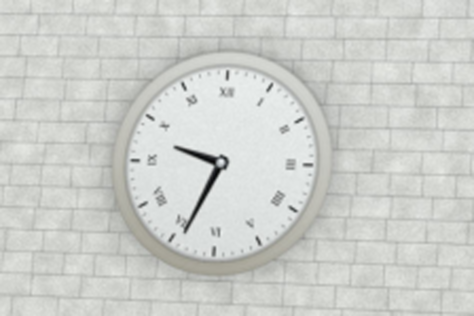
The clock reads h=9 m=34
